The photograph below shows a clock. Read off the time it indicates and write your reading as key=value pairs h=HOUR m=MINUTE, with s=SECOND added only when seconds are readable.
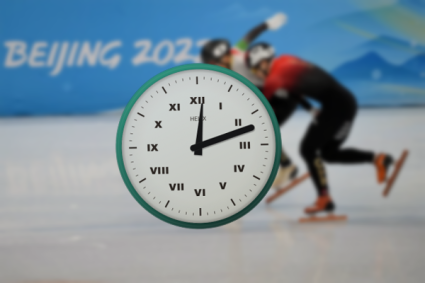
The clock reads h=12 m=12
